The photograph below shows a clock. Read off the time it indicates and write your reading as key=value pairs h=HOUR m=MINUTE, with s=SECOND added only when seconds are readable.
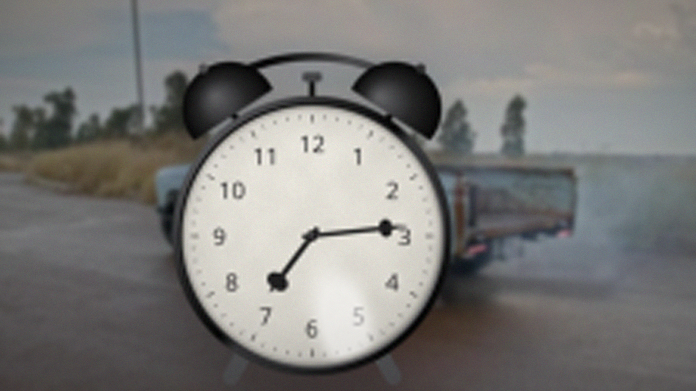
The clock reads h=7 m=14
